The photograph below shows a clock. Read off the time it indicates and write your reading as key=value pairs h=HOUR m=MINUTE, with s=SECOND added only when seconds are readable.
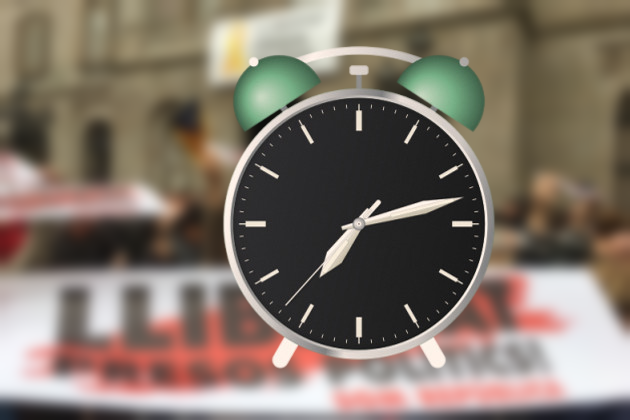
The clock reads h=7 m=12 s=37
